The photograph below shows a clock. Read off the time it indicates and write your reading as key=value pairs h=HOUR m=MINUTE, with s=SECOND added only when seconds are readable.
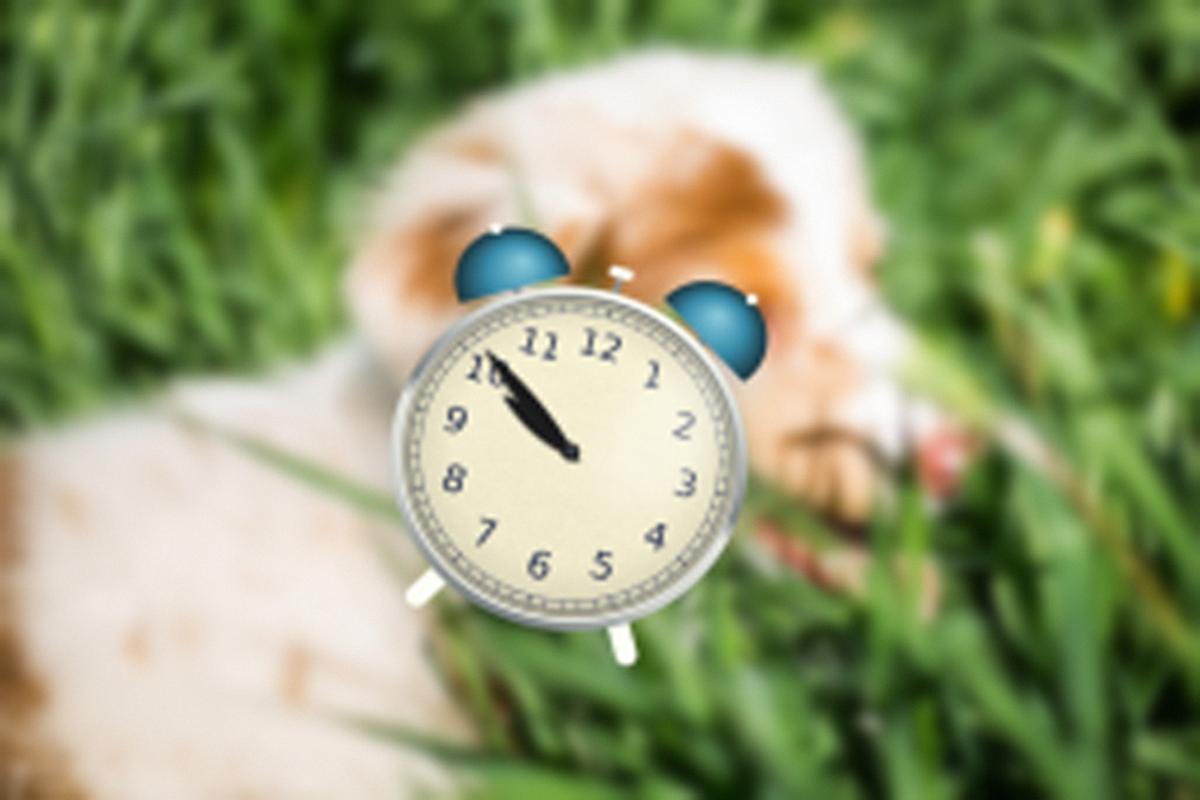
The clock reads h=9 m=51
